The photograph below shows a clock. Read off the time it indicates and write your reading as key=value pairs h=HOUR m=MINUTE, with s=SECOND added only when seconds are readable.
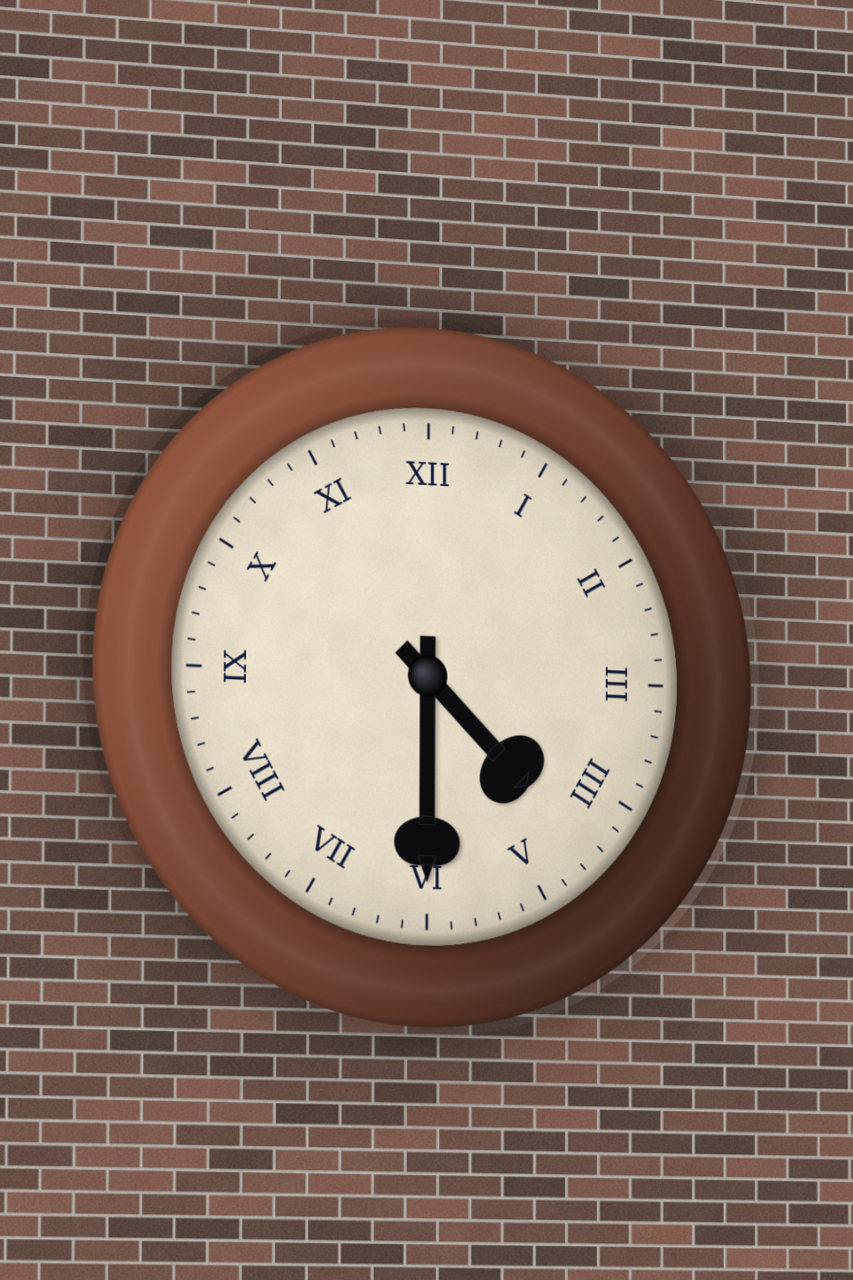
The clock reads h=4 m=30
